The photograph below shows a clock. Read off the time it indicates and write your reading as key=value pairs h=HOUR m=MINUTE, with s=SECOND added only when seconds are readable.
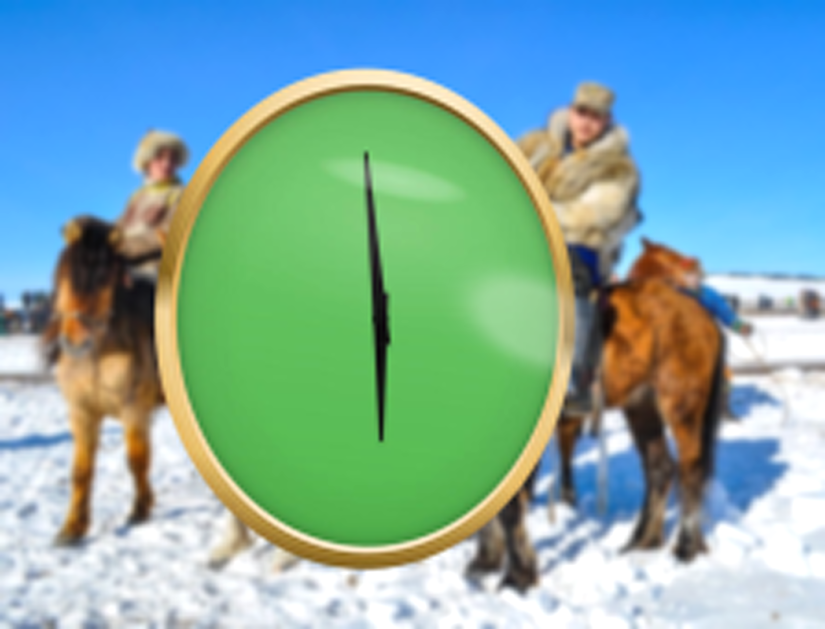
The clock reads h=5 m=59
